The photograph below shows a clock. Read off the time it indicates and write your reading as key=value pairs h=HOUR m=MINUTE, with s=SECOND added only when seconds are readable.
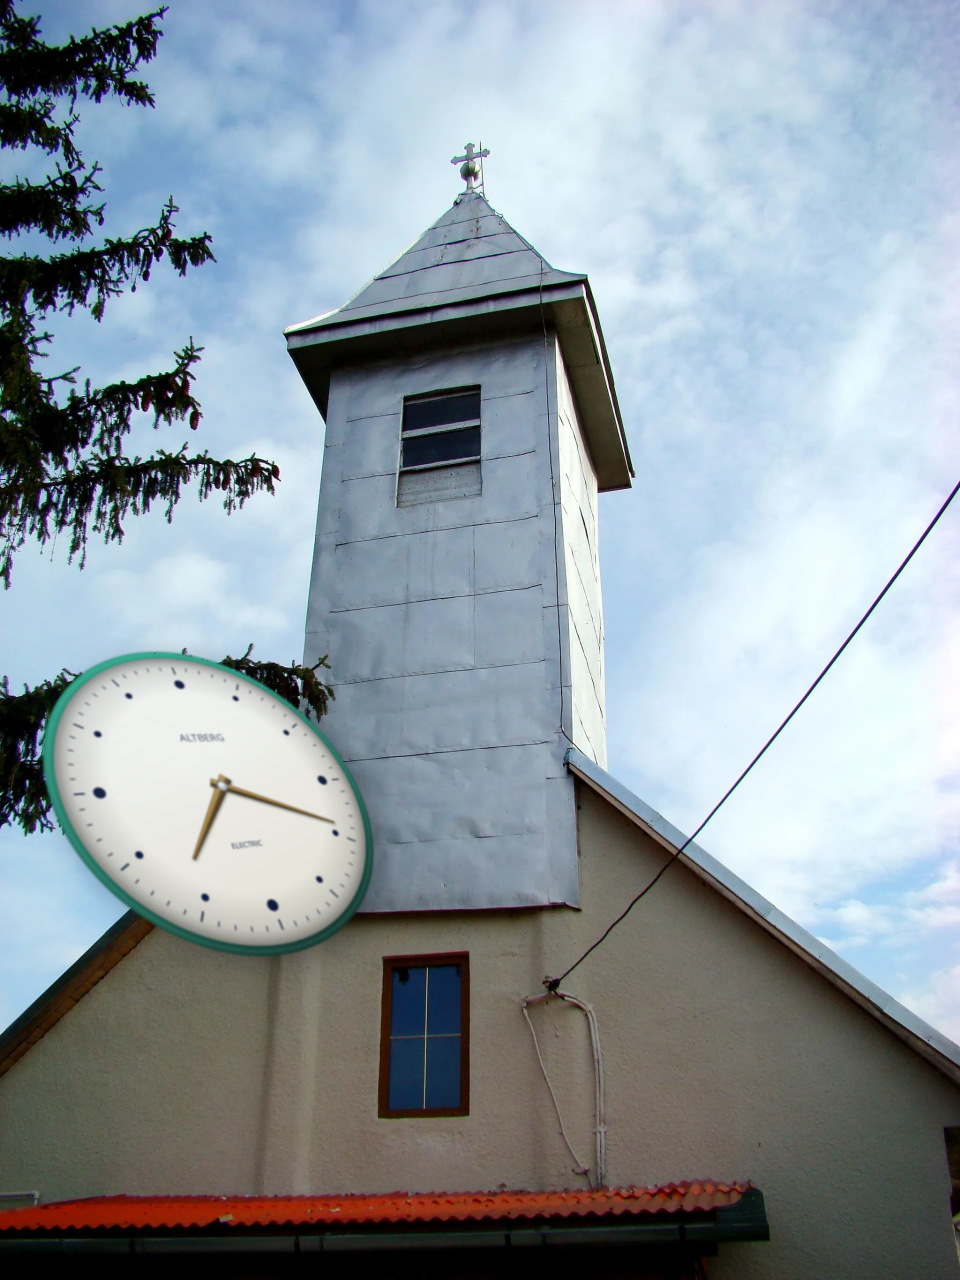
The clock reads h=7 m=19
